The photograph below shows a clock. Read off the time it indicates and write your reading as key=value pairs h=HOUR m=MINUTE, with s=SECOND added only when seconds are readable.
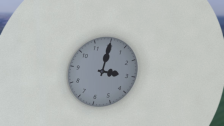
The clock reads h=3 m=0
